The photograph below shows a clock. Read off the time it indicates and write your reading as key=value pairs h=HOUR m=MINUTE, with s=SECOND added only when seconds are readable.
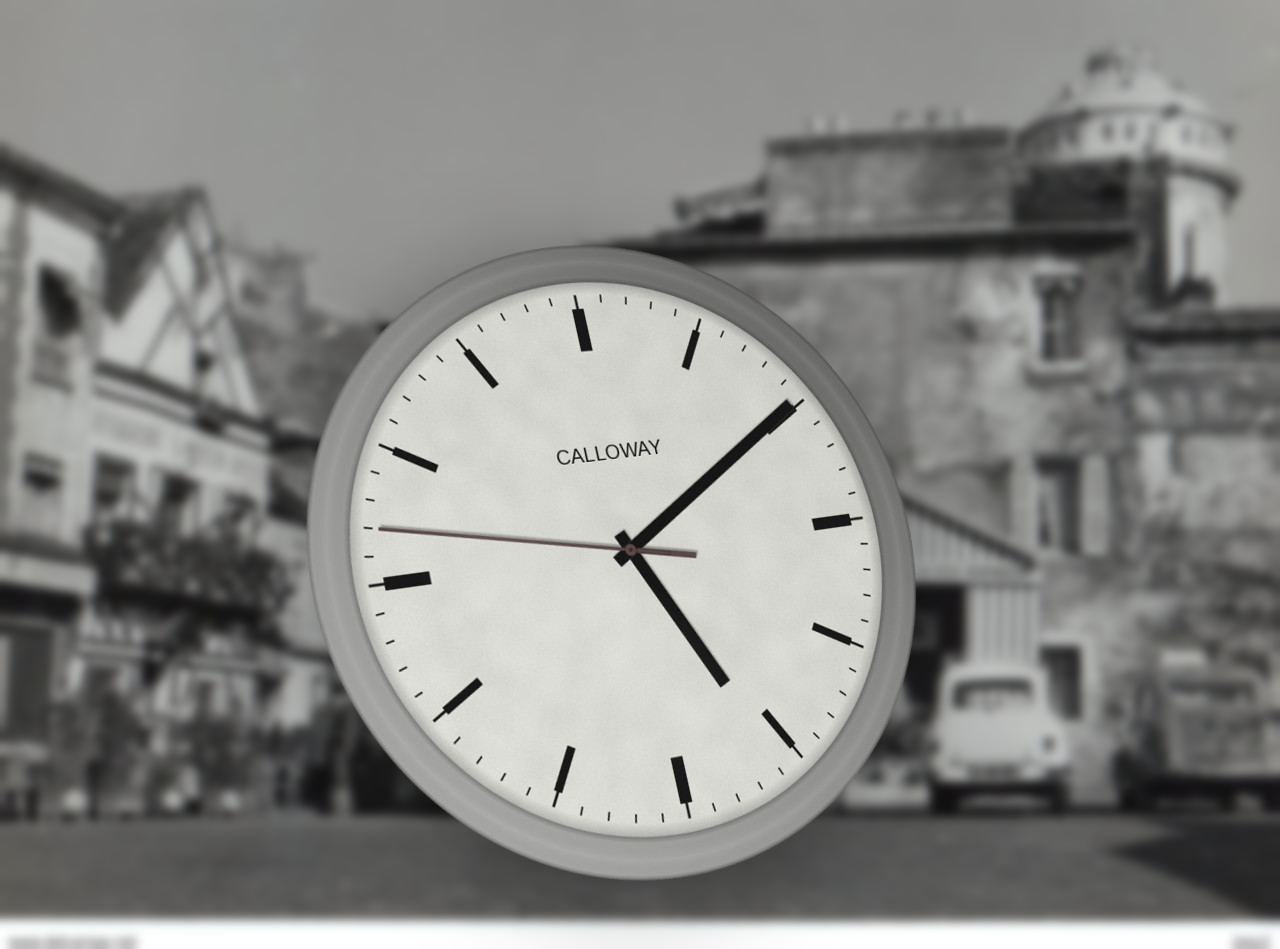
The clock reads h=5 m=9 s=47
